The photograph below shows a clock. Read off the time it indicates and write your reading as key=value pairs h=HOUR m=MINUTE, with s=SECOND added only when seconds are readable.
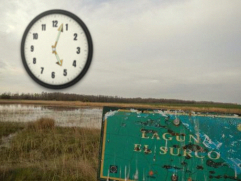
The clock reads h=5 m=3
